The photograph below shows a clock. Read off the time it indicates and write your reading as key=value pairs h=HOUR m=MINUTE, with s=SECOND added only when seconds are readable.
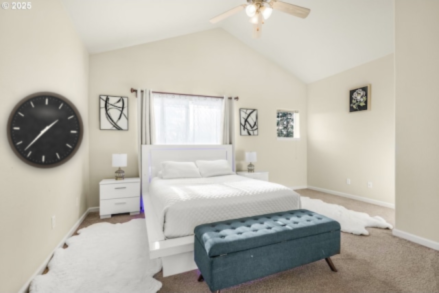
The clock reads h=1 m=37
